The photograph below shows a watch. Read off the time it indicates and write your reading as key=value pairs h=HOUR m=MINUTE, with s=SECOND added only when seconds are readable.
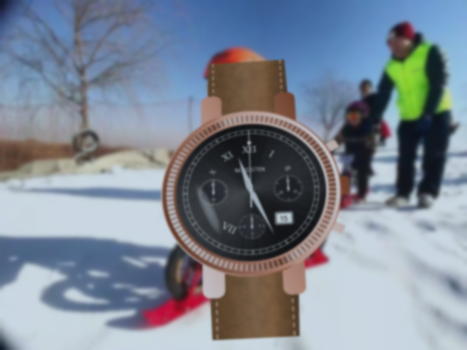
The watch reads h=11 m=26
